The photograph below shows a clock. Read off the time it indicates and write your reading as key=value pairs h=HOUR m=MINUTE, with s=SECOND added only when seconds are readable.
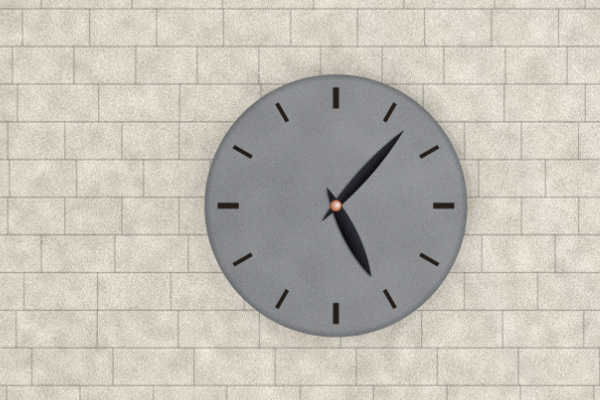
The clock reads h=5 m=7
